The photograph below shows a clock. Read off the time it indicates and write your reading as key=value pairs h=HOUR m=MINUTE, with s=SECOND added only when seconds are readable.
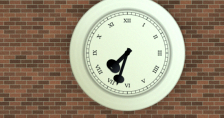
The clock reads h=7 m=33
